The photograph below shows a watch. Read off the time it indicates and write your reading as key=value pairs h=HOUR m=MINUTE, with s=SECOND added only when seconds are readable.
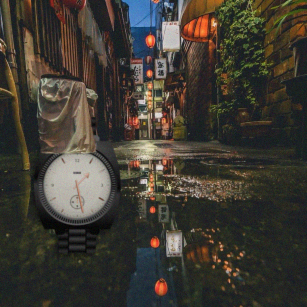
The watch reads h=1 m=28
